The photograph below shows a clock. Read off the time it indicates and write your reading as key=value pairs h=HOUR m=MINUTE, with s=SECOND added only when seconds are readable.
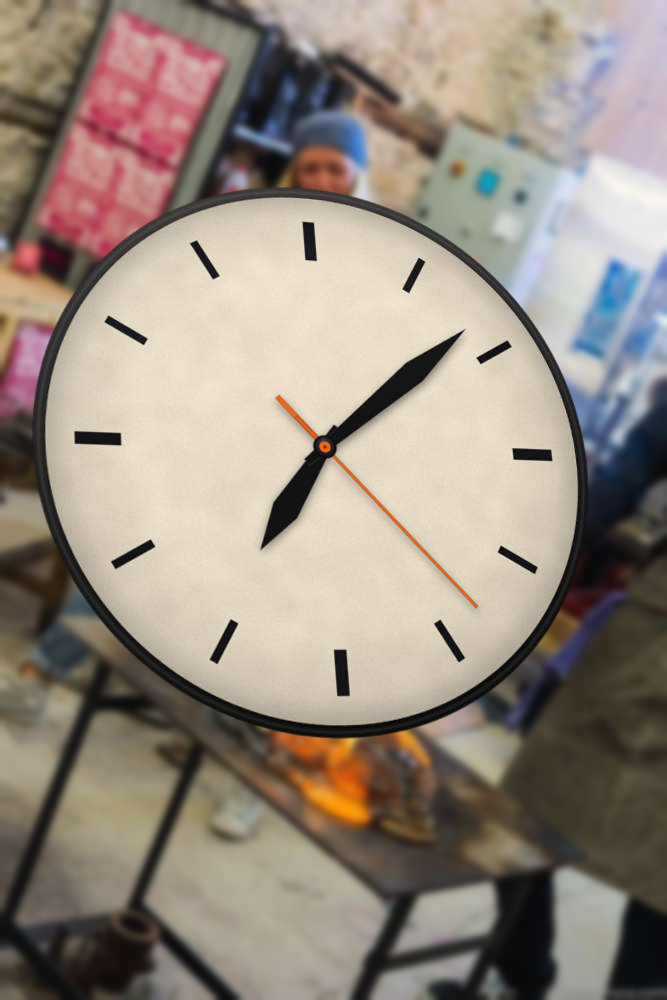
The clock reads h=7 m=8 s=23
